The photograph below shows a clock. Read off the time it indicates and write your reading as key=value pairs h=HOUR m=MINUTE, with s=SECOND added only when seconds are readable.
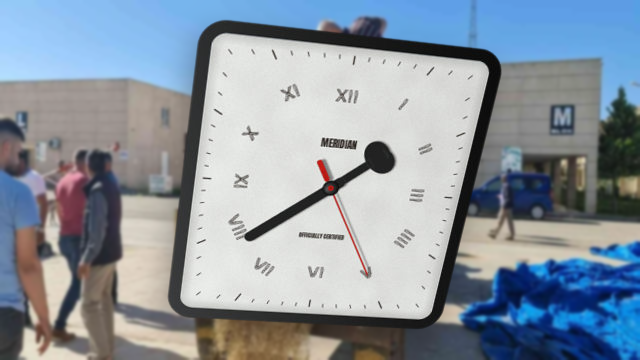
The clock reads h=1 m=38 s=25
